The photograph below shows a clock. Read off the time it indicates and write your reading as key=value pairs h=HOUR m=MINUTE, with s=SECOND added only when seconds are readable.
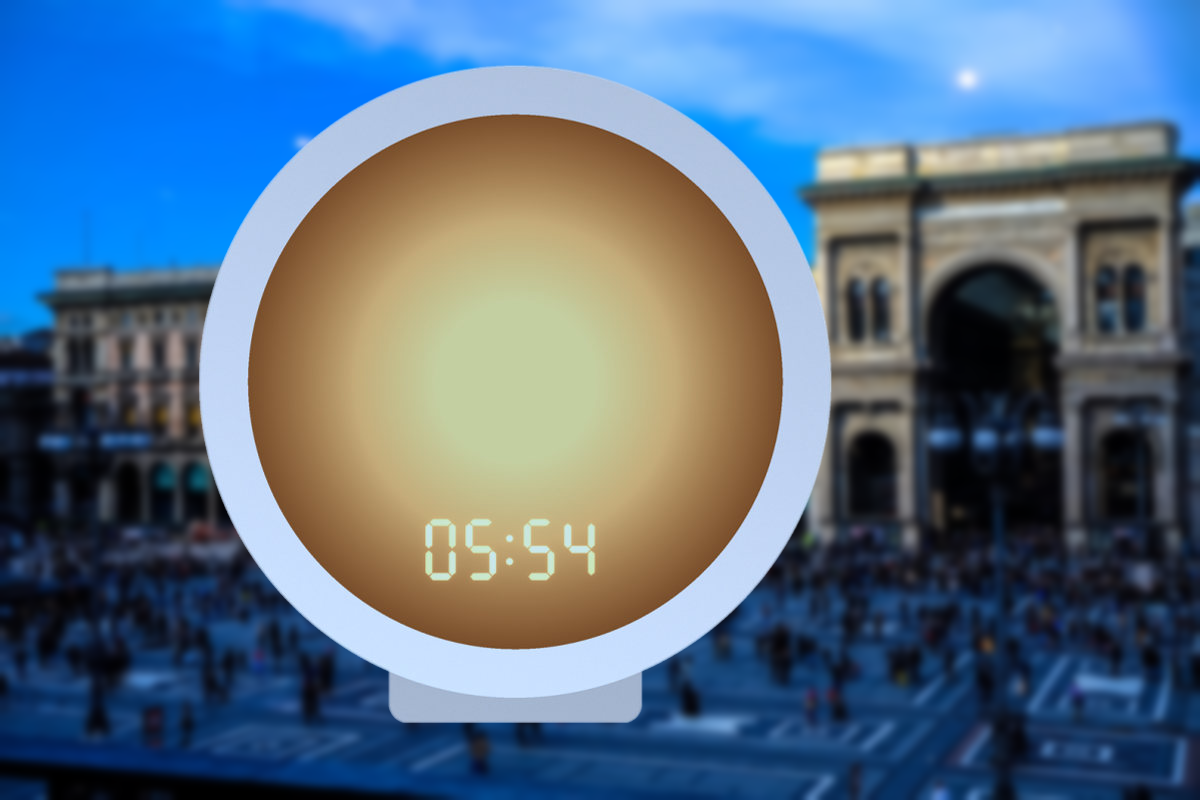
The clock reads h=5 m=54
